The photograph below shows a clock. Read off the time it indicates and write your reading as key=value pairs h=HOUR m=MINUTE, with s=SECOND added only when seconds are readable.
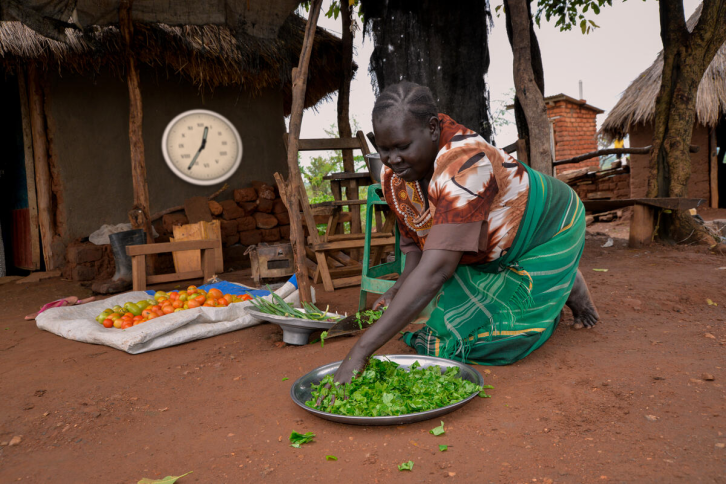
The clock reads h=12 m=36
